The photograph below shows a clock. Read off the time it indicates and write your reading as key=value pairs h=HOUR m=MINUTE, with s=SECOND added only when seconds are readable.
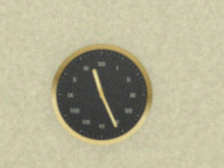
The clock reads h=11 m=26
